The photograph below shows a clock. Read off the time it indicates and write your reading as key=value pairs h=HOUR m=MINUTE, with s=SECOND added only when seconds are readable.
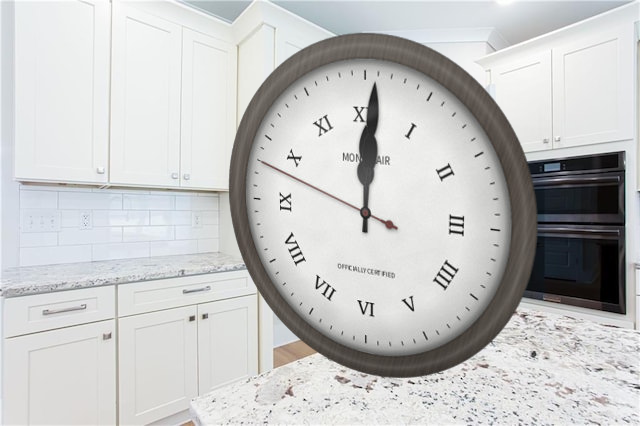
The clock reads h=12 m=0 s=48
